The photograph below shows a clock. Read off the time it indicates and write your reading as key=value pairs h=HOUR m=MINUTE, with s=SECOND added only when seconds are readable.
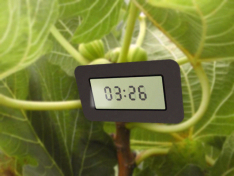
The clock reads h=3 m=26
